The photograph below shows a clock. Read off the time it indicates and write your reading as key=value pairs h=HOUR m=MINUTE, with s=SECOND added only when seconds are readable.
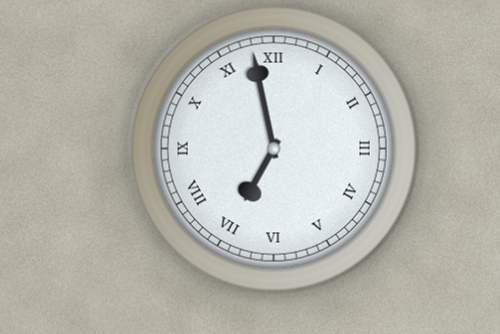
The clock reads h=6 m=58
